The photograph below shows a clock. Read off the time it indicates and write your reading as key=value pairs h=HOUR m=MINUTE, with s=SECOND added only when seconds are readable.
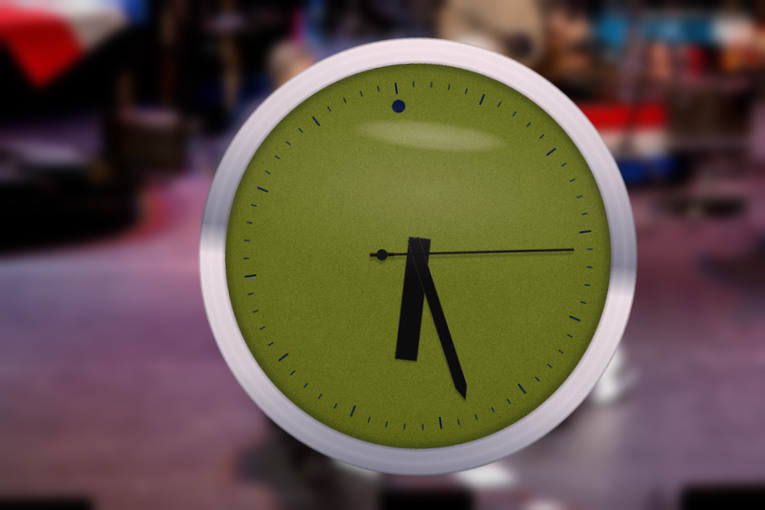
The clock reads h=6 m=28 s=16
